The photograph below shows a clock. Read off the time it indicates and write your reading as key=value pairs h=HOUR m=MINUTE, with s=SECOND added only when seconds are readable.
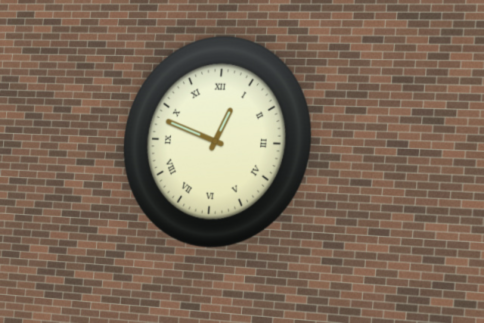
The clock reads h=12 m=48
